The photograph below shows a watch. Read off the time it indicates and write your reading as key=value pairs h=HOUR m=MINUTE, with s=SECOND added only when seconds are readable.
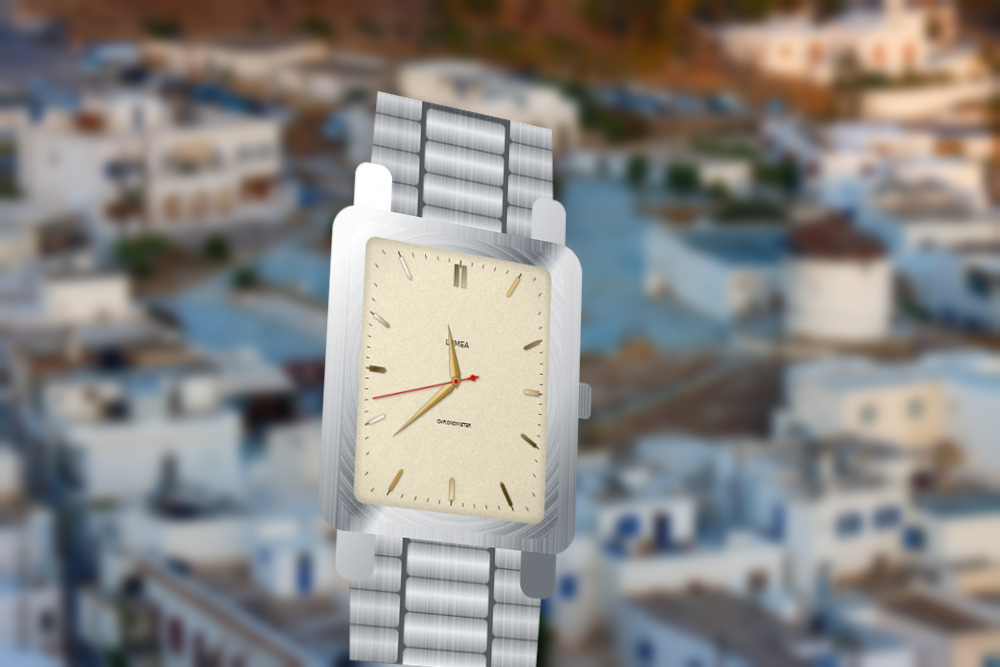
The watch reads h=11 m=37 s=42
